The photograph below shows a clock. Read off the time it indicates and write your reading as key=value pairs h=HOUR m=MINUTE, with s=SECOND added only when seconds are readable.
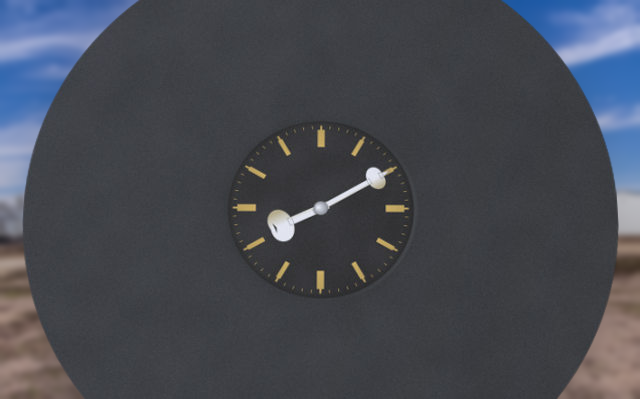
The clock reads h=8 m=10
